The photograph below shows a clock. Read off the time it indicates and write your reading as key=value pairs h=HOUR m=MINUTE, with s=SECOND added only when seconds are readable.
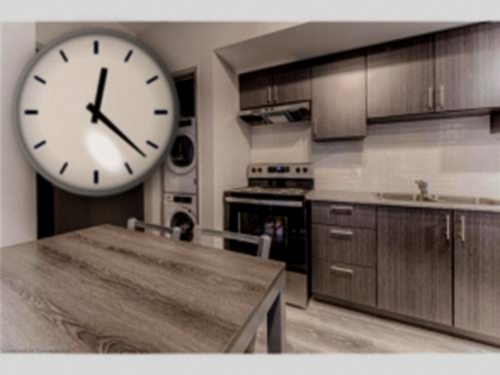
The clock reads h=12 m=22
